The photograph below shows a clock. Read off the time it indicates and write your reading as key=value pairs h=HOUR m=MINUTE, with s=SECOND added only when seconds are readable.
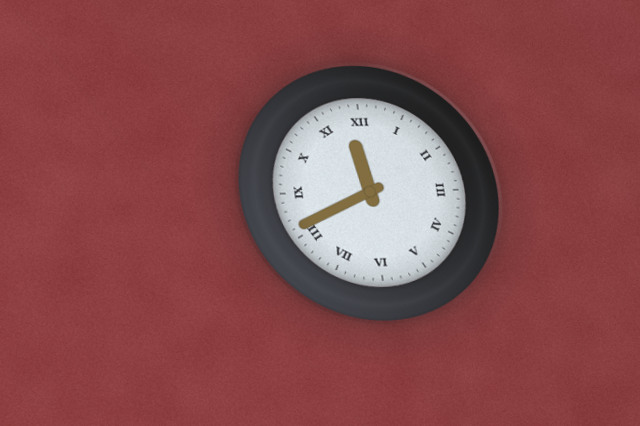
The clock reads h=11 m=41
